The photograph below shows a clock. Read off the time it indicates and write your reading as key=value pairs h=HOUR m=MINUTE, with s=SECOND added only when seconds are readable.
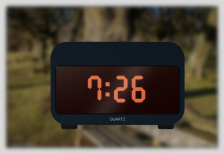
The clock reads h=7 m=26
